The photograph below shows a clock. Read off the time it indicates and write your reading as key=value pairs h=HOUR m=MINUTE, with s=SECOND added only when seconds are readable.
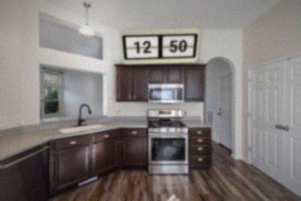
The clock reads h=12 m=50
